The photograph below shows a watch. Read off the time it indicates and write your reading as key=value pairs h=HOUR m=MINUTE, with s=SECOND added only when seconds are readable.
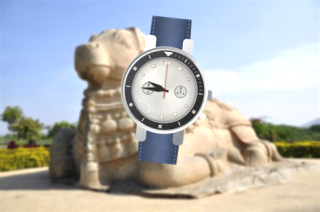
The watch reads h=9 m=45
